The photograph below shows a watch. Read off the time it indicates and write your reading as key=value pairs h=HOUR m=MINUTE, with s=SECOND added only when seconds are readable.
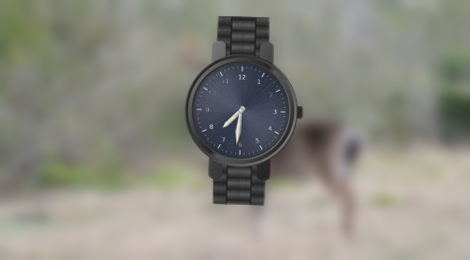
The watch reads h=7 m=31
